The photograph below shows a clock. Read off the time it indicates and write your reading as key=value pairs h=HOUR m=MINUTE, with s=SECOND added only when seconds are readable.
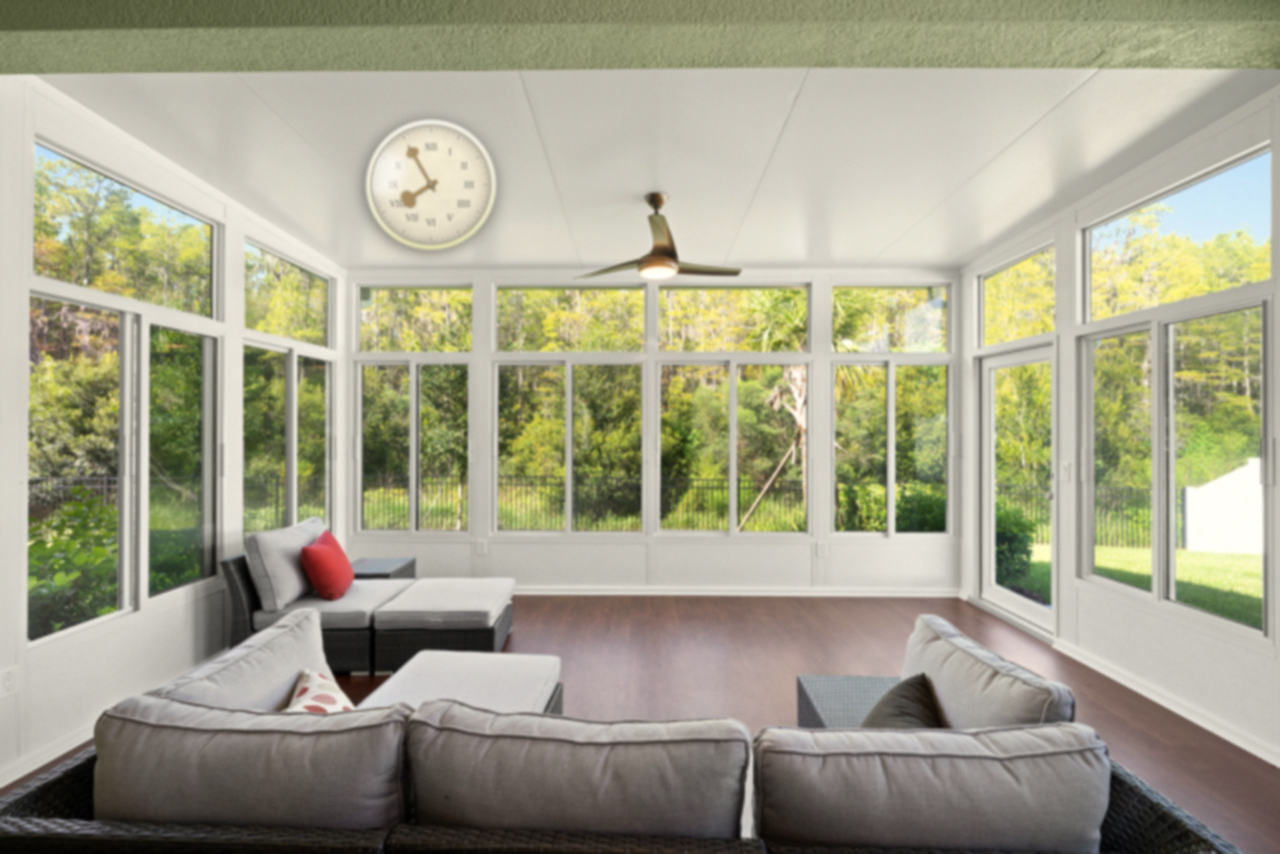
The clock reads h=7 m=55
